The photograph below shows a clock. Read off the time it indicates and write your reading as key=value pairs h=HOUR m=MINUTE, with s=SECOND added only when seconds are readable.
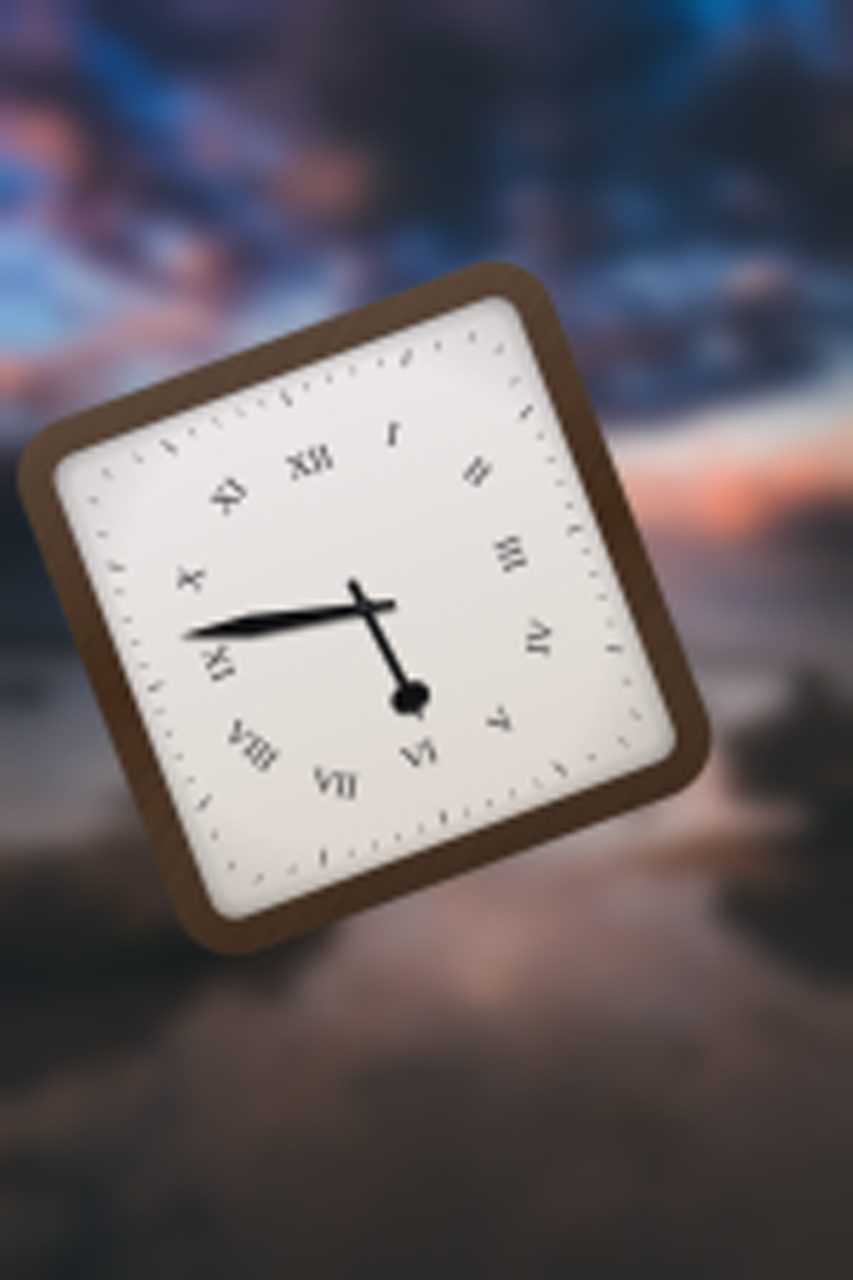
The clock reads h=5 m=47
